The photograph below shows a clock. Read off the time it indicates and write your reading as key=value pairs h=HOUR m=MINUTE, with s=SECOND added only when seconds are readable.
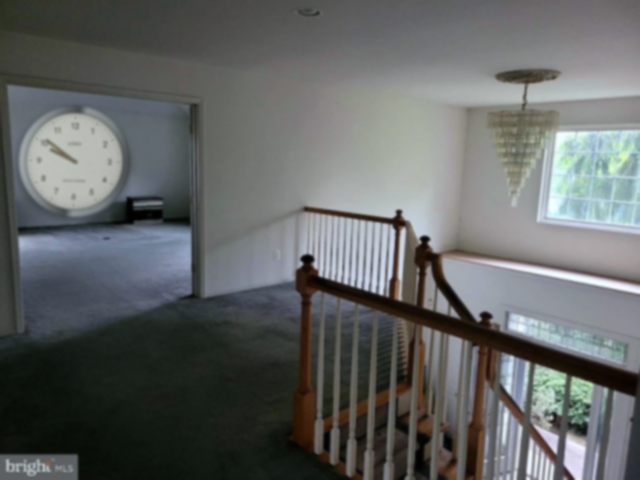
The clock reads h=9 m=51
